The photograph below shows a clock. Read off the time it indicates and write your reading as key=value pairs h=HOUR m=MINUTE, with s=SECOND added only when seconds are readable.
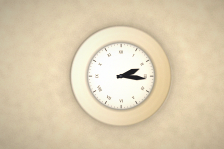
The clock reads h=2 m=16
